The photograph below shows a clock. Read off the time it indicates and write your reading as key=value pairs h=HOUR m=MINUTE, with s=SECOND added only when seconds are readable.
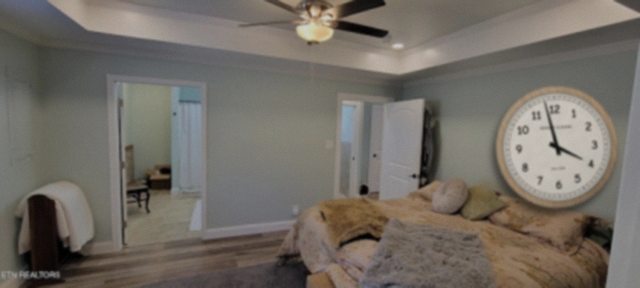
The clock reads h=3 m=58
